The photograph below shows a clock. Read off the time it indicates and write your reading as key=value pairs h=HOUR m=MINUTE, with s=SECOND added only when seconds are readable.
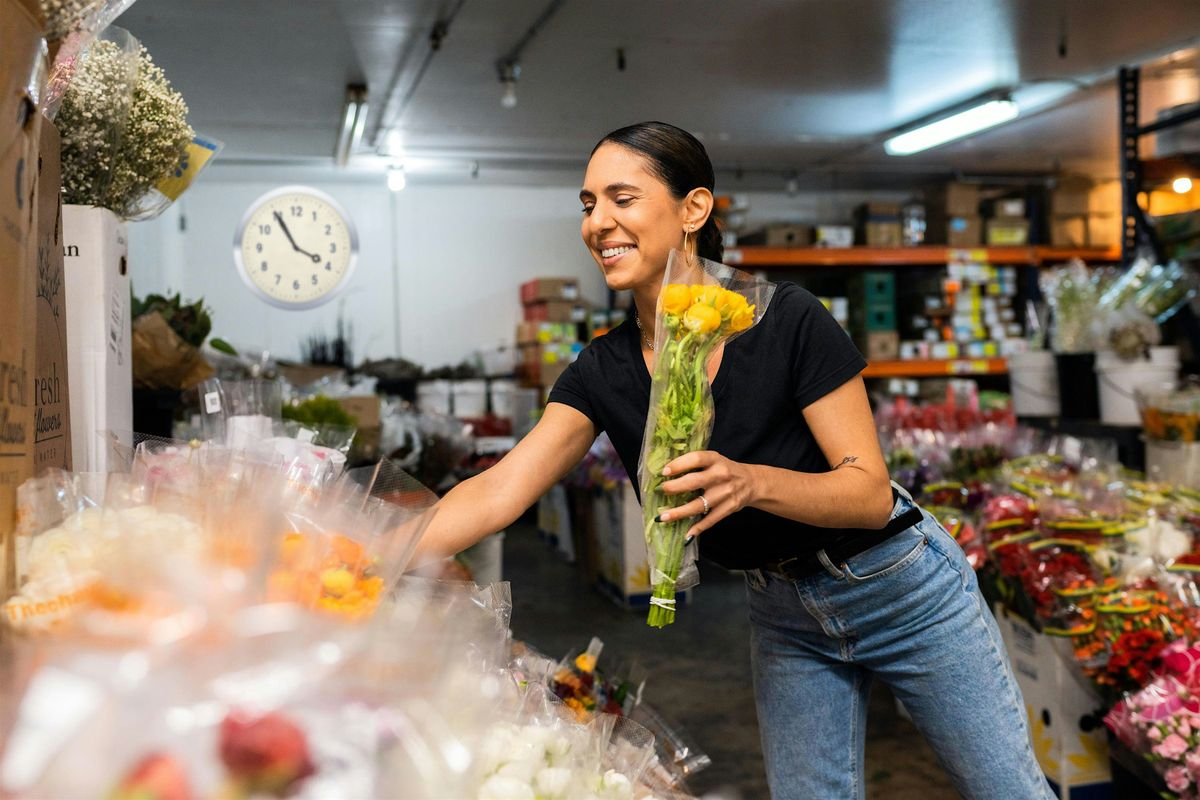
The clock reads h=3 m=55
